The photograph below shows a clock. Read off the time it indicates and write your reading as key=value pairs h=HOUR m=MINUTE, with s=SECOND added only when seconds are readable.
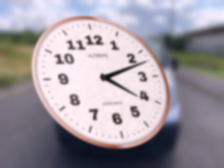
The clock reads h=4 m=12
